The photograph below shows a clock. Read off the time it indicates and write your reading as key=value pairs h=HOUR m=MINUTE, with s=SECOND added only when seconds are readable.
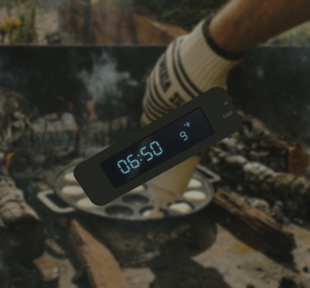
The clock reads h=6 m=50
